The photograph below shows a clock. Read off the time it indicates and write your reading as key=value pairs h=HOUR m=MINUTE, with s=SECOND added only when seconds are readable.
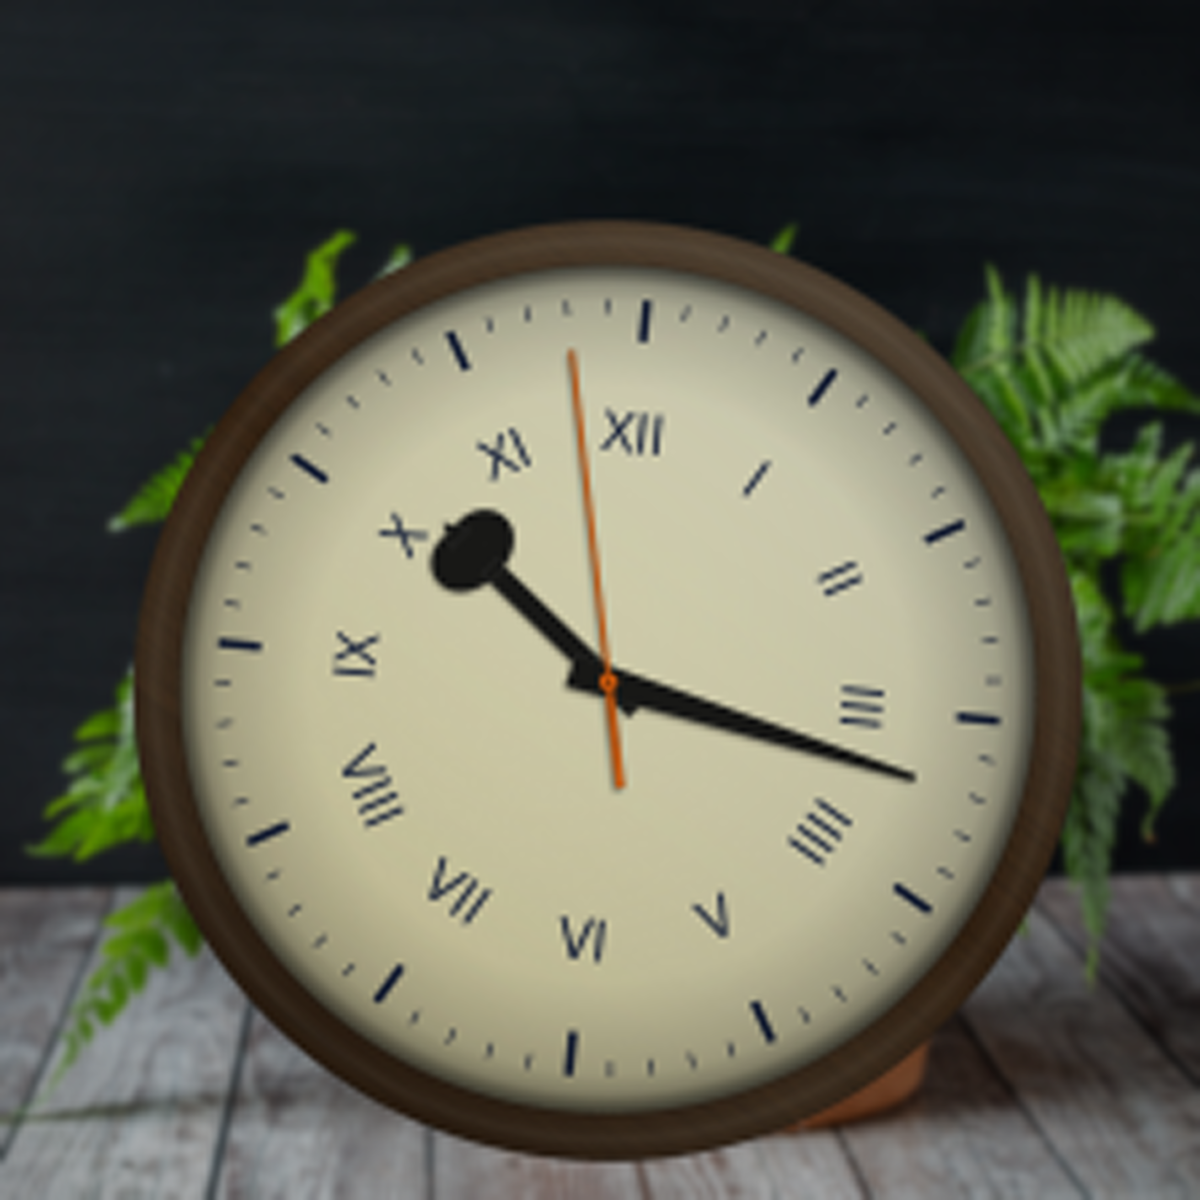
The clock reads h=10 m=16 s=58
